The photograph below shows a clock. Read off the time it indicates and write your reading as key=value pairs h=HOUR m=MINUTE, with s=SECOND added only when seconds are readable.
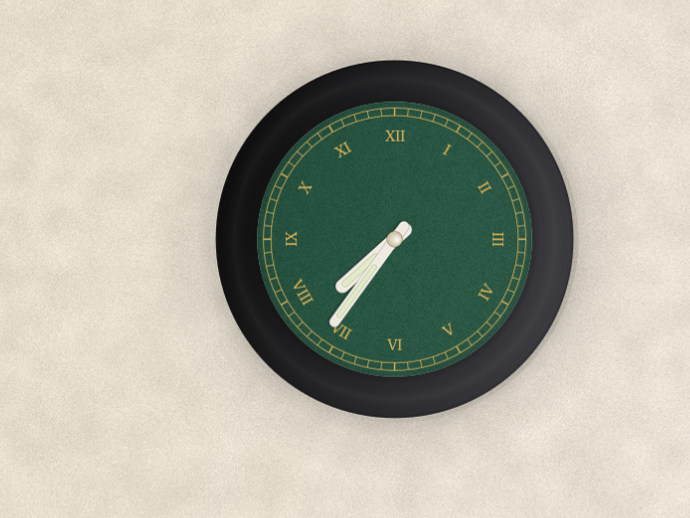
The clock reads h=7 m=36
